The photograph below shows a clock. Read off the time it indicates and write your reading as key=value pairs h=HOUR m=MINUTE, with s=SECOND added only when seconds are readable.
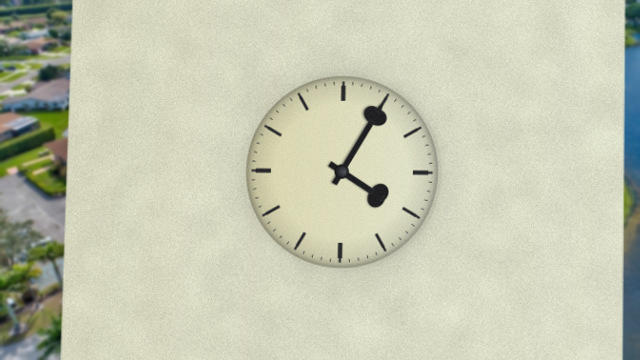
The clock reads h=4 m=5
